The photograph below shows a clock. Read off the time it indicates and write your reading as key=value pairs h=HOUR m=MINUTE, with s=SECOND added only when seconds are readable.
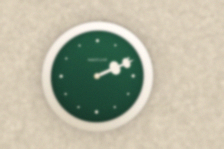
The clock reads h=2 m=11
